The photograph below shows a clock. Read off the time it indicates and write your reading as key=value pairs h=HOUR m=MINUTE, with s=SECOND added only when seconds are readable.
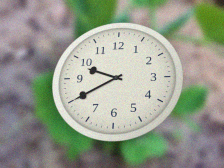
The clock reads h=9 m=40
